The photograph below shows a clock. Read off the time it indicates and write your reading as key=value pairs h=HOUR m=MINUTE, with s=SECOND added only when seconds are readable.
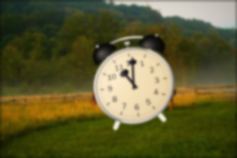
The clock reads h=11 m=1
